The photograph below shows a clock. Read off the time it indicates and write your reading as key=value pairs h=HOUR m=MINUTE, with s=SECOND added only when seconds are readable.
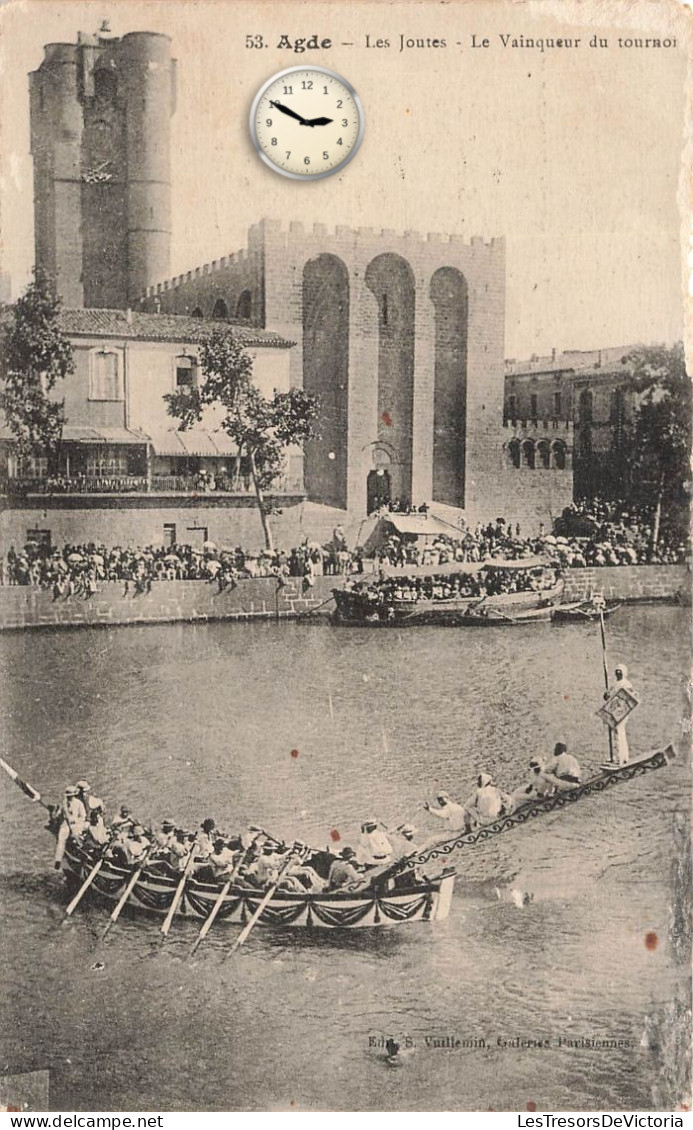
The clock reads h=2 m=50
